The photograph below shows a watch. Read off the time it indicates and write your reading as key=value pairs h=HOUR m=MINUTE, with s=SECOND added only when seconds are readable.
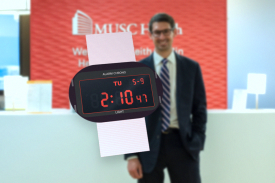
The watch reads h=2 m=10 s=47
